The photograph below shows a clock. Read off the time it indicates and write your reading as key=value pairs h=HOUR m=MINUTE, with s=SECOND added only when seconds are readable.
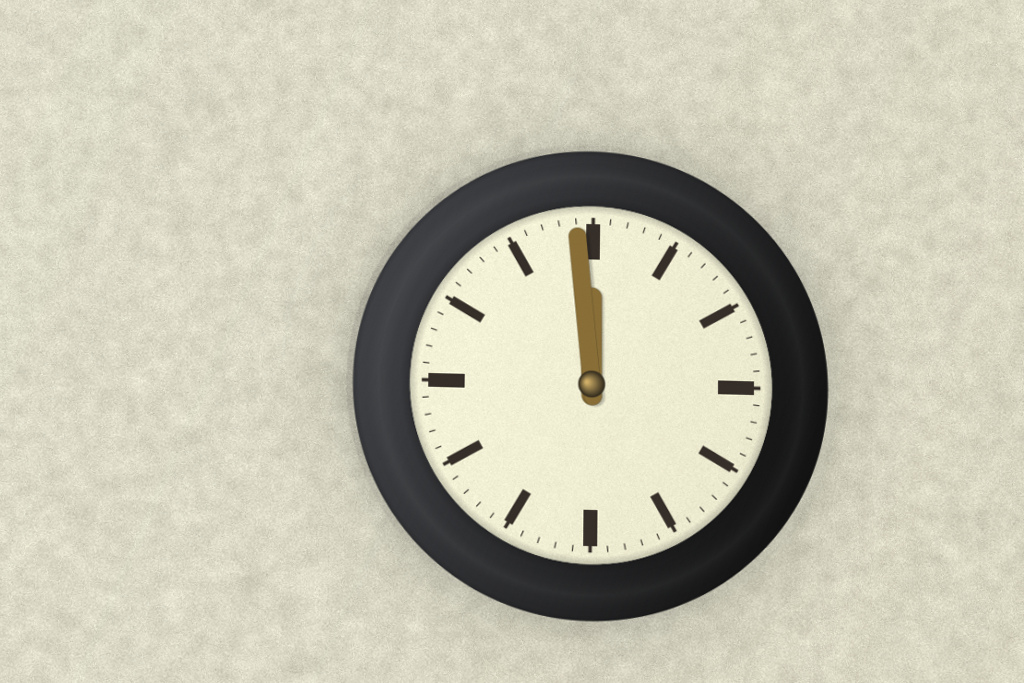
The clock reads h=11 m=59
